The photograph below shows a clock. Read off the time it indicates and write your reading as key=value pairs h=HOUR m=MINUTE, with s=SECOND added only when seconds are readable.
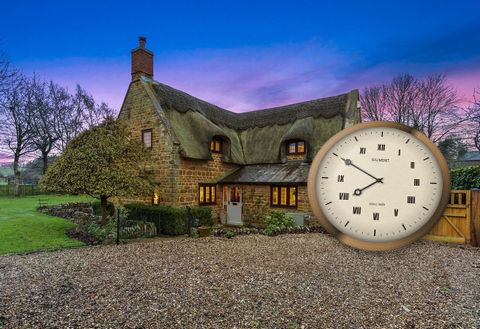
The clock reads h=7 m=50
